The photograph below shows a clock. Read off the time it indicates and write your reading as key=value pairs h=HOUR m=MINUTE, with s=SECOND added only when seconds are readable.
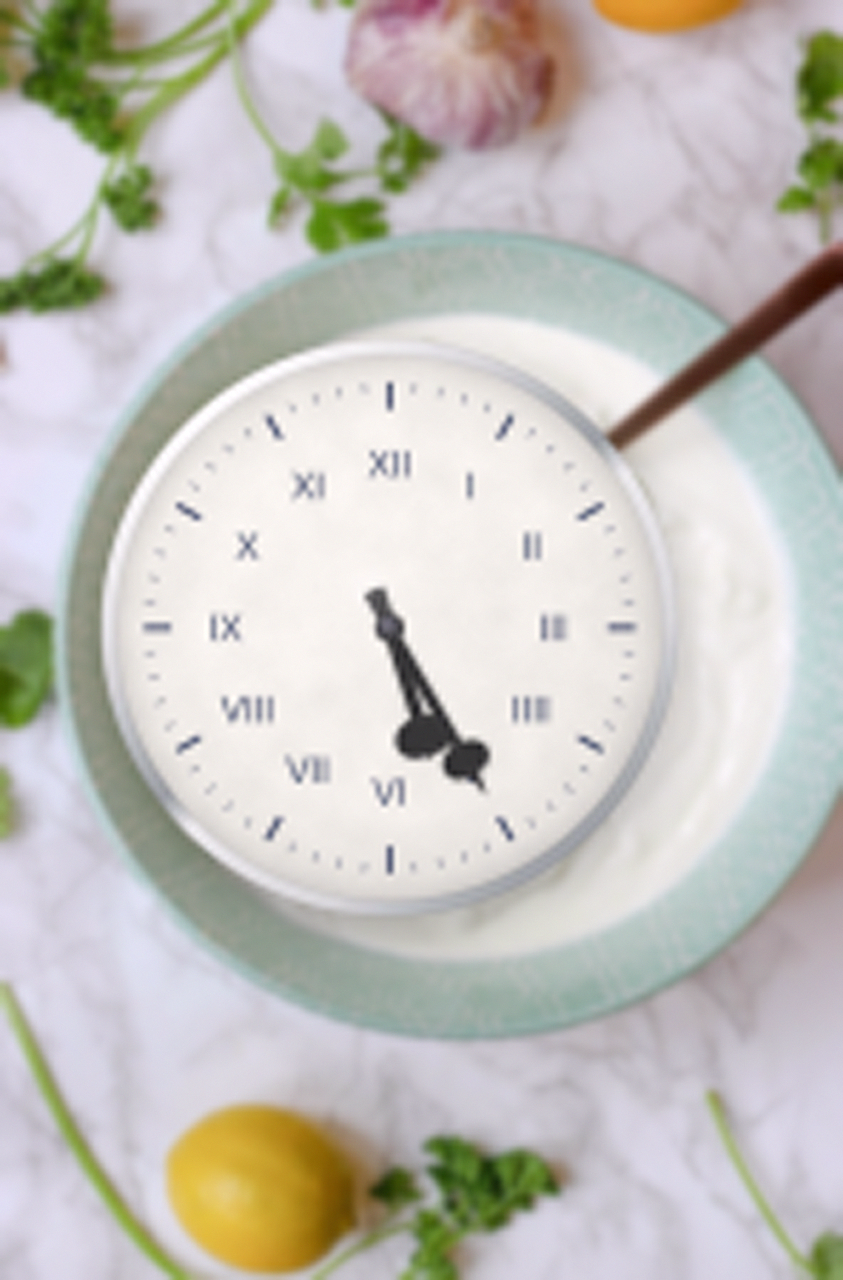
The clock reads h=5 m=25
